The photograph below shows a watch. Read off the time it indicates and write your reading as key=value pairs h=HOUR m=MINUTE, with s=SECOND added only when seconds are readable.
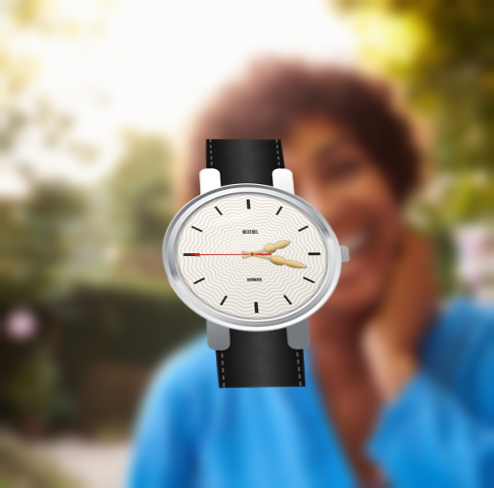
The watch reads h=2 m=17 s=45
